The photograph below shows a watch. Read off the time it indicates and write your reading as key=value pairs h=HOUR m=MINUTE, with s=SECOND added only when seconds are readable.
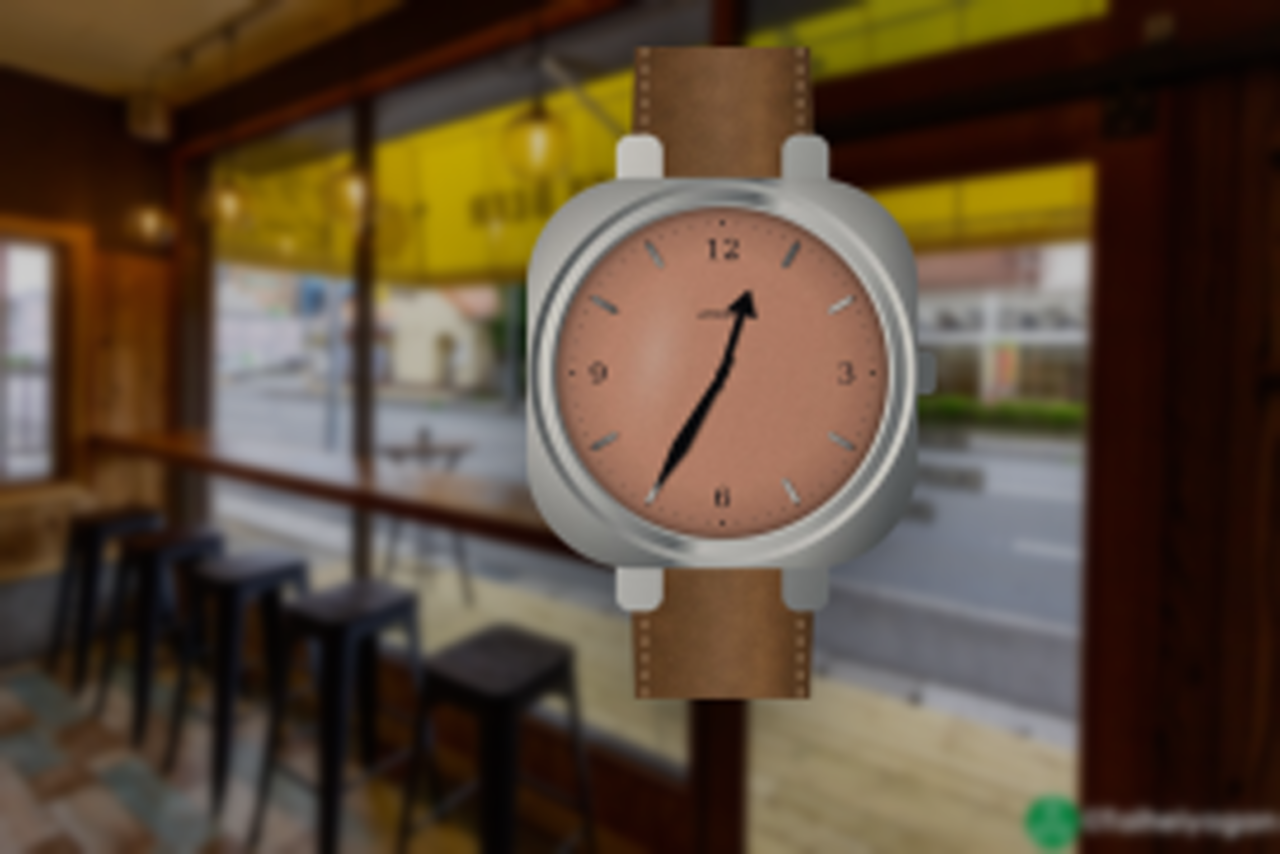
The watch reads h=12 m=35
